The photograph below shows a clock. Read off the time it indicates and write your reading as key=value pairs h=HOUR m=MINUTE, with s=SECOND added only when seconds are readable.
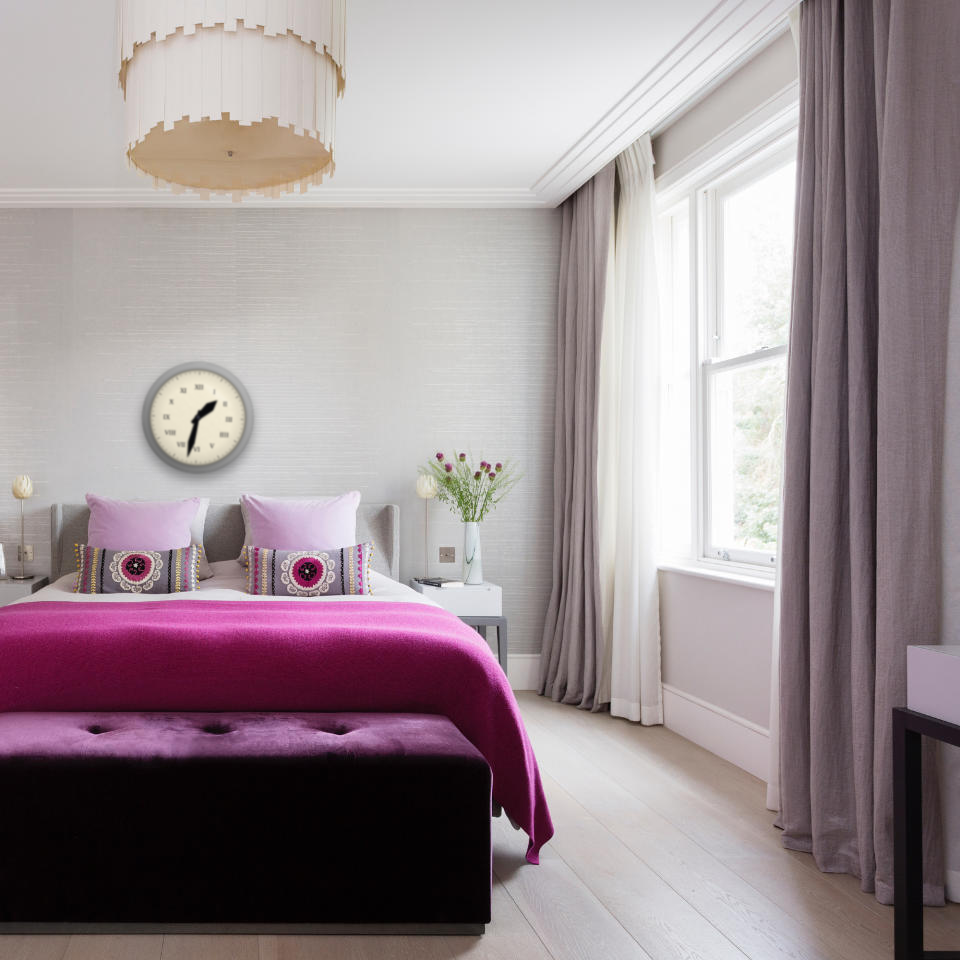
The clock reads h=1 m=32
